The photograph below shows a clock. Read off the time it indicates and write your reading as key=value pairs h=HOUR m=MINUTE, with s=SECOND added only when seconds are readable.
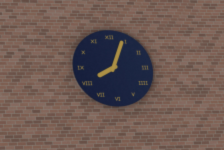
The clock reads h=8 m=4
